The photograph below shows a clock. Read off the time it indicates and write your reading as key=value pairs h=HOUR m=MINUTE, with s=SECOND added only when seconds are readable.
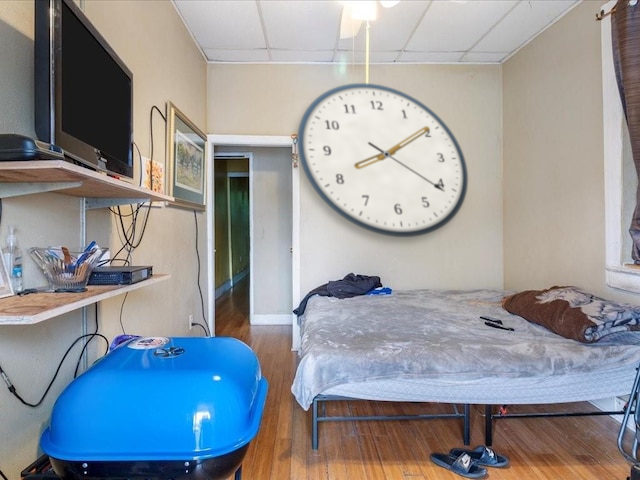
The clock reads h=8 m=9 s=21
